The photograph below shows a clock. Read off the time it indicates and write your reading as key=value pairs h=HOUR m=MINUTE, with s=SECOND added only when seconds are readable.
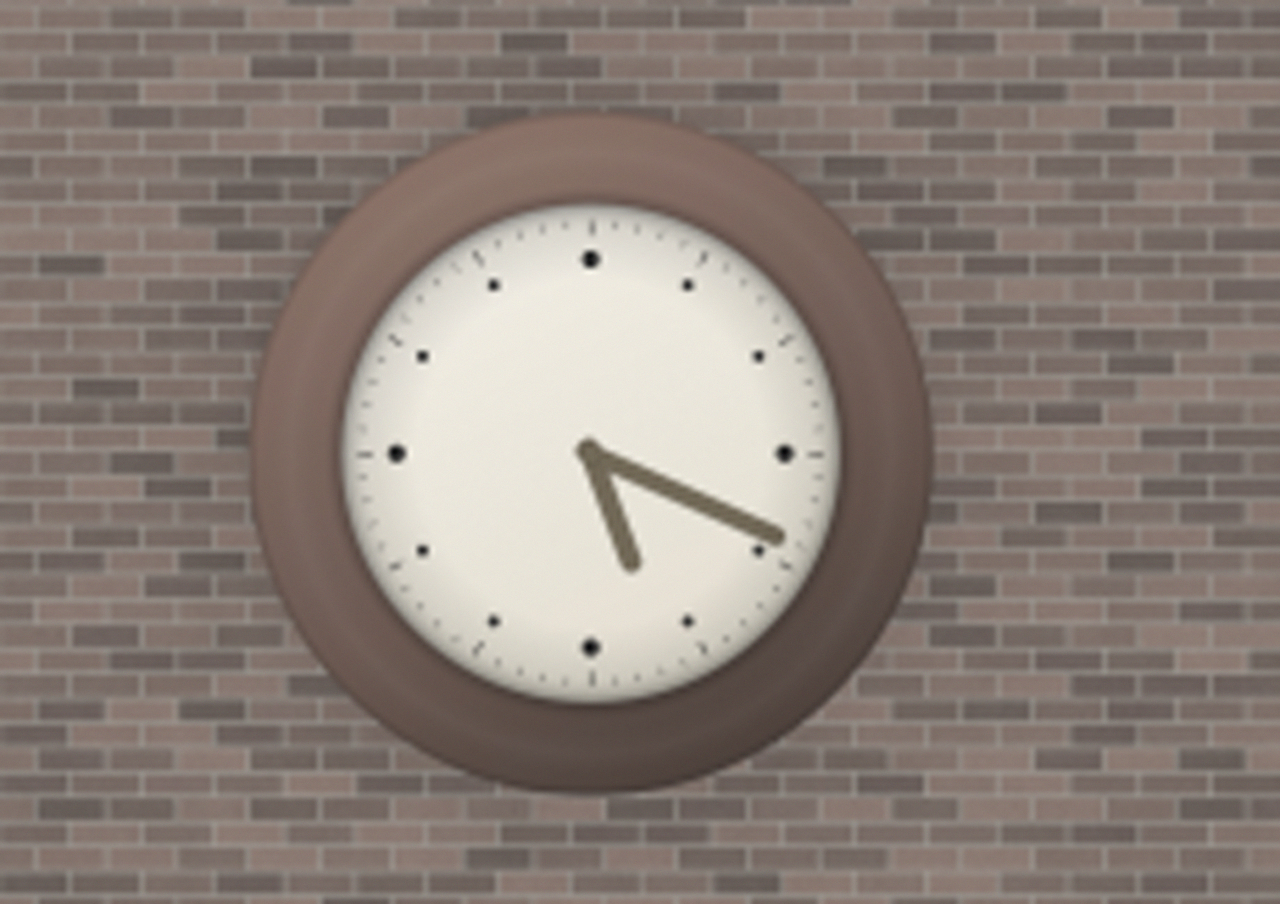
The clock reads h=5 m=19
